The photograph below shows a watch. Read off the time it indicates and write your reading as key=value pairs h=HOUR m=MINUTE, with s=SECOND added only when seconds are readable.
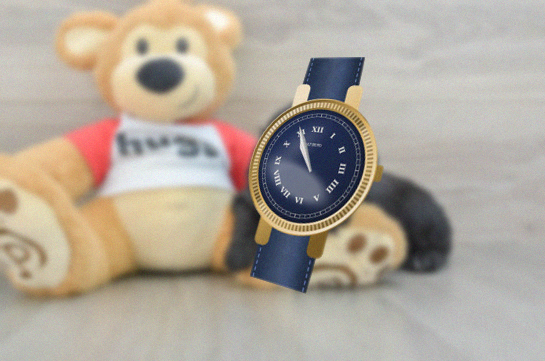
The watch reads h=10 m=55
